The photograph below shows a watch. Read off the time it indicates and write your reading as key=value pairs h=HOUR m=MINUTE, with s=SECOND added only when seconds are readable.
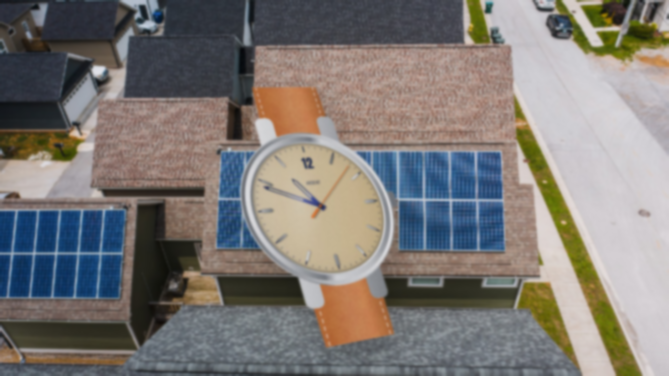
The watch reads h=10 m=49 s=8
